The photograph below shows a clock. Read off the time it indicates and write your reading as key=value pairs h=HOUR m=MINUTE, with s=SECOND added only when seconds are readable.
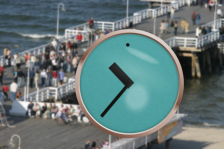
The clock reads h=10 m=37
